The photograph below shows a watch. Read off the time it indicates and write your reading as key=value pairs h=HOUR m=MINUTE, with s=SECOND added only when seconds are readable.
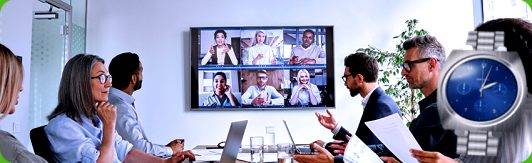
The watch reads h=2 m=3
